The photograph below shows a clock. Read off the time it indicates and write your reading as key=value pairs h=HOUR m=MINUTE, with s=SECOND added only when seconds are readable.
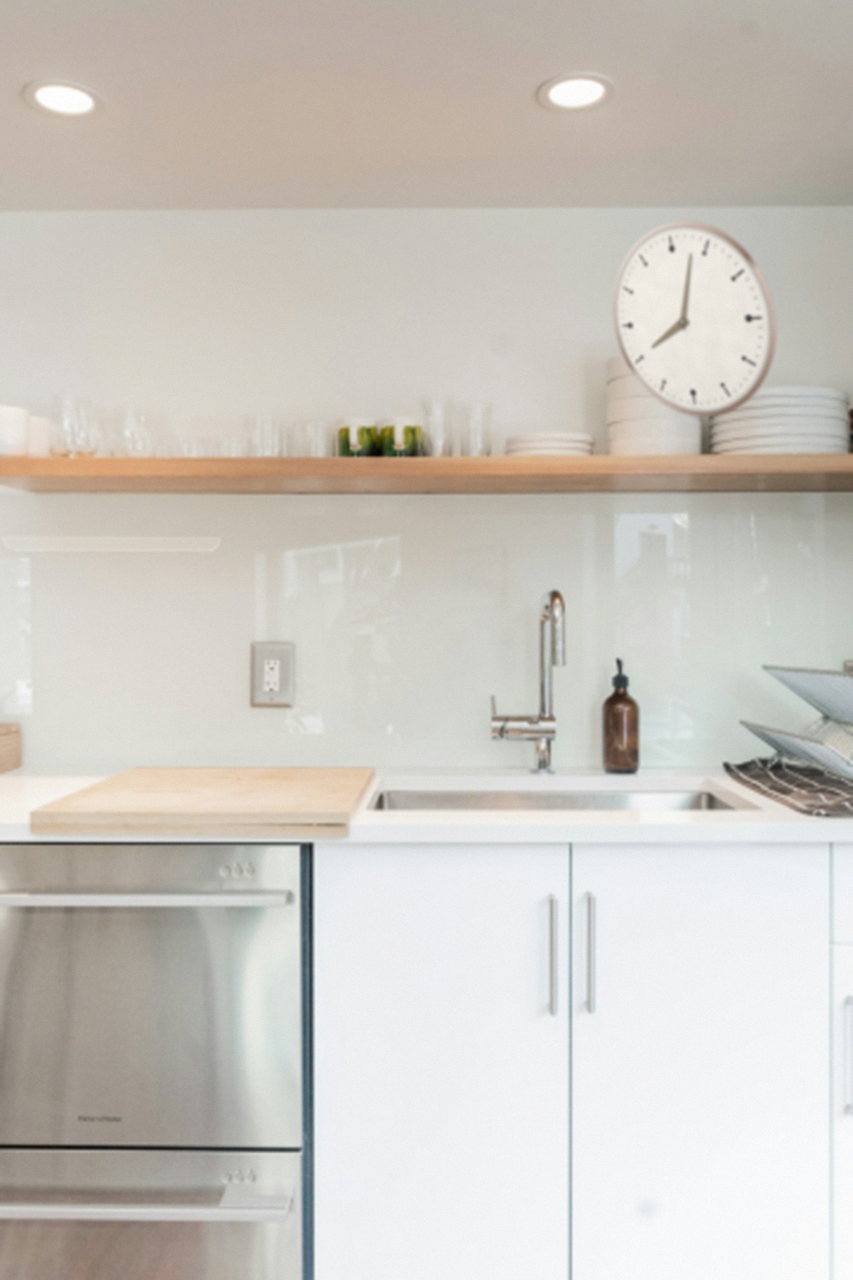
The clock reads h=8 m=3
